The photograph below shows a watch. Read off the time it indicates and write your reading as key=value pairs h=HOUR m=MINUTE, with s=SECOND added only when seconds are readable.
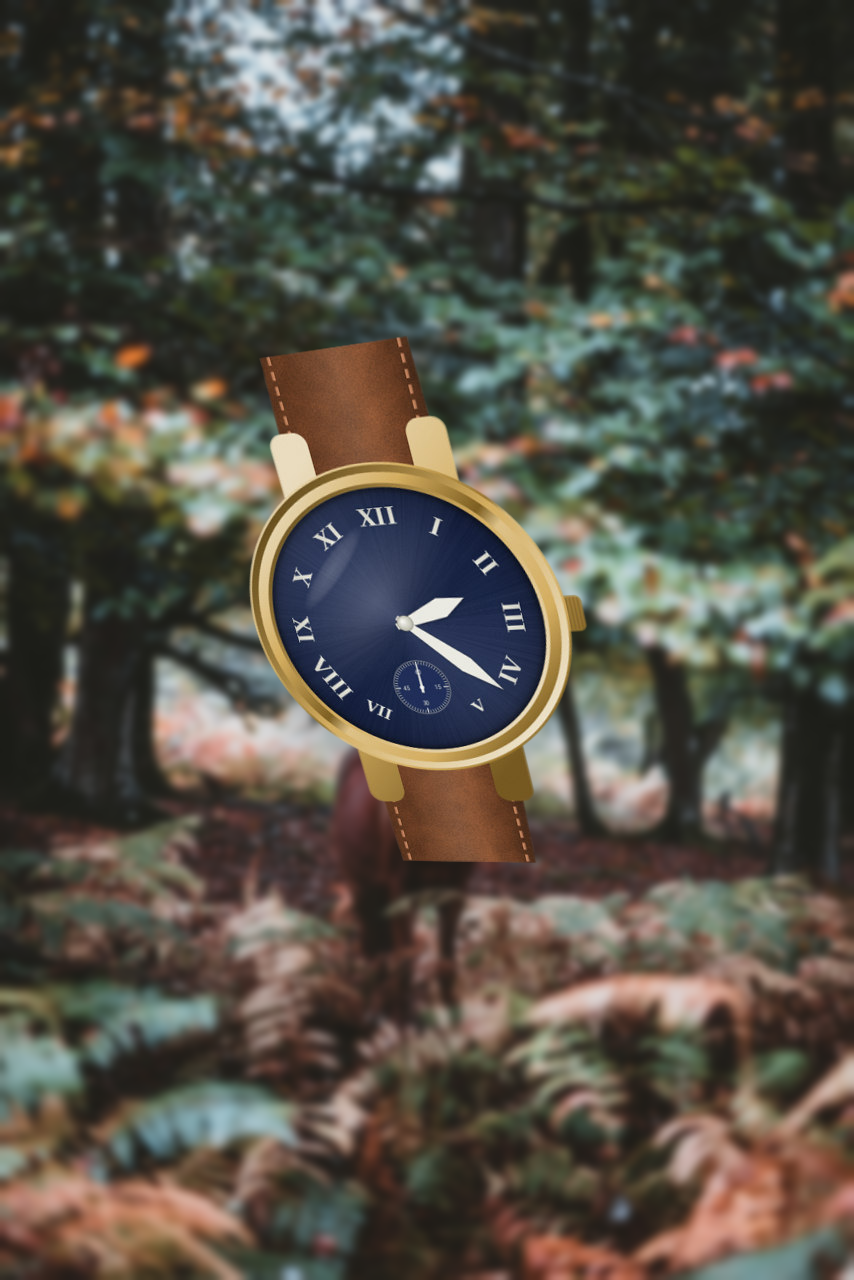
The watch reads h=2 m=22
